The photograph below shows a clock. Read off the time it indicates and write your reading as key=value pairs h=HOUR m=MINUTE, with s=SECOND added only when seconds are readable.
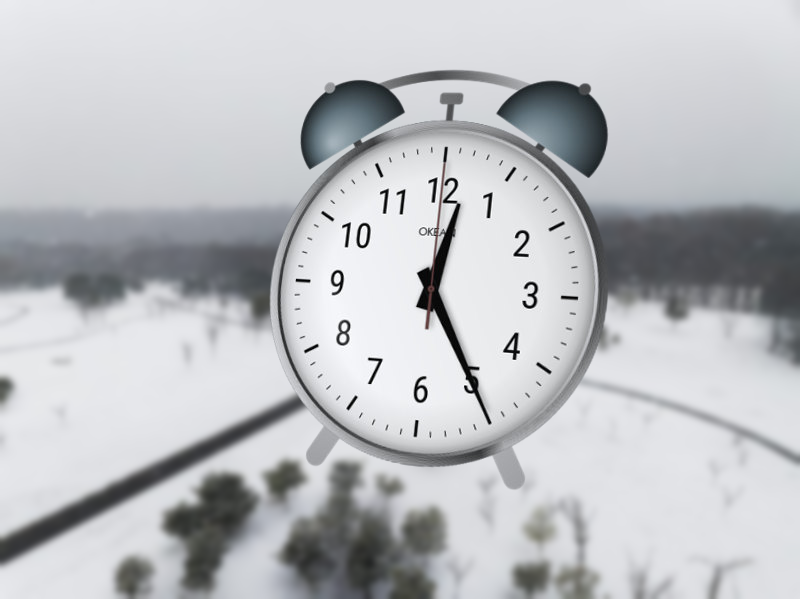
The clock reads h=12 m=25 s=0
